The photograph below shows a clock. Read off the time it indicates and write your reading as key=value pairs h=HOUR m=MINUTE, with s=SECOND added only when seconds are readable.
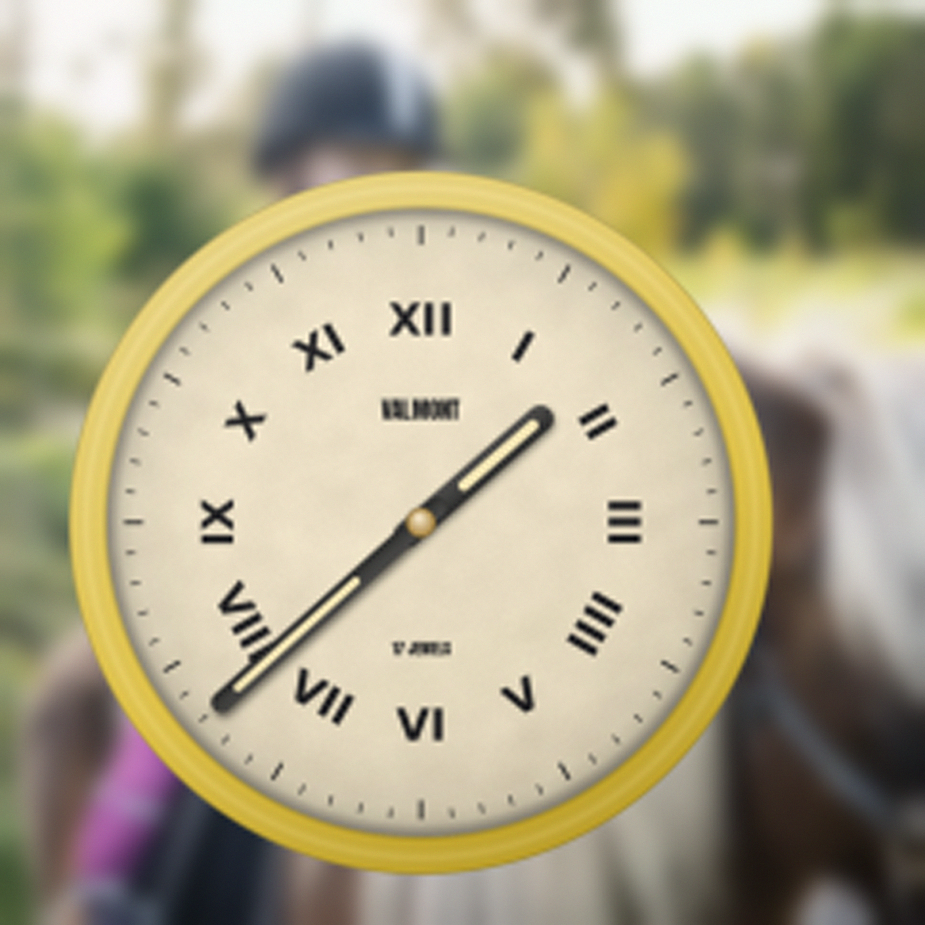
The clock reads h=1 m=38
